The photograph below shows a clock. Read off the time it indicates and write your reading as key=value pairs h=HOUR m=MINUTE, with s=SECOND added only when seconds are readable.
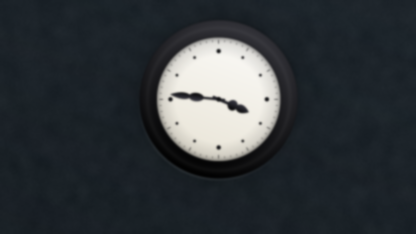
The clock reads h=3 m=46
